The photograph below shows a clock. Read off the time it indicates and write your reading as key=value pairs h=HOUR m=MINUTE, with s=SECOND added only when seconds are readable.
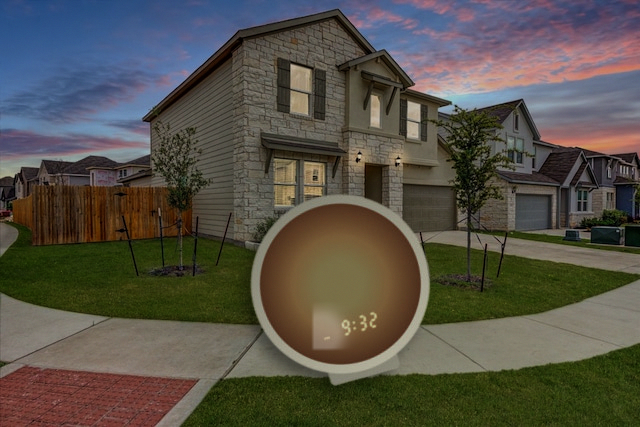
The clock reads h=9 m=32
